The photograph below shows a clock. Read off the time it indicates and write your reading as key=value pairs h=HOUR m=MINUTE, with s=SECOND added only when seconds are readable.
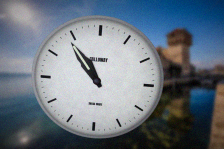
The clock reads h=10 m=54
